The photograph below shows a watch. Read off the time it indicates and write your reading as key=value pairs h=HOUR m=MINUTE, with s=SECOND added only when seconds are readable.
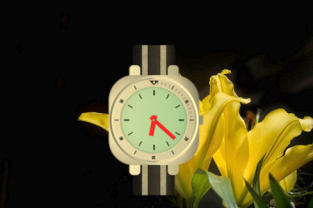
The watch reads h=6 m=22
